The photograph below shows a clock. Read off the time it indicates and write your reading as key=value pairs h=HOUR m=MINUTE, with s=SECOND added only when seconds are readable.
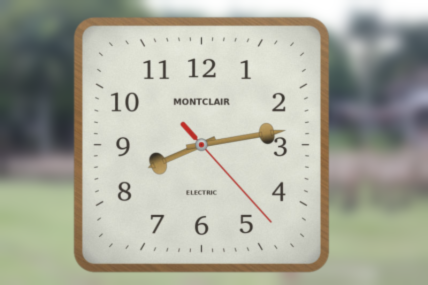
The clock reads h=8 m=13 s=23
